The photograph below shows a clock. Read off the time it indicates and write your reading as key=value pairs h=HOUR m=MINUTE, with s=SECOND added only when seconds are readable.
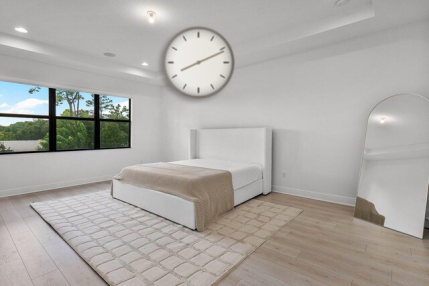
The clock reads h=8 m=11
